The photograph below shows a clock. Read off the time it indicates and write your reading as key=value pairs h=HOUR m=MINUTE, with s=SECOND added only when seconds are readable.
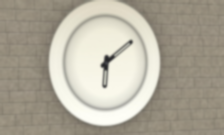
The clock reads h=6 m=9
